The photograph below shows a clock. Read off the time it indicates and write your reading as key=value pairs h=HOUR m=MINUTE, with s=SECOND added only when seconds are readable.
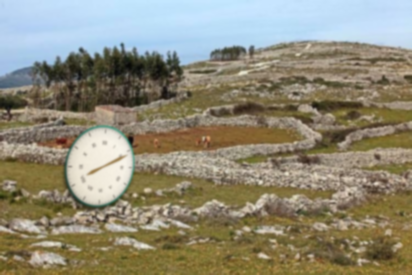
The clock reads h=8 m=11
